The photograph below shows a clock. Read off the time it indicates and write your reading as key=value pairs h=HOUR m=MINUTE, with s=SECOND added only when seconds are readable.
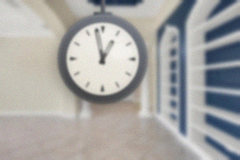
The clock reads h=12 m=58
